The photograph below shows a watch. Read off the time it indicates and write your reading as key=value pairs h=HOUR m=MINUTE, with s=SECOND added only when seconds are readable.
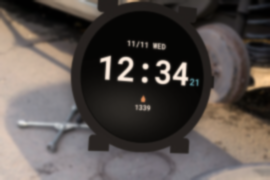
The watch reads h=12 m=34
